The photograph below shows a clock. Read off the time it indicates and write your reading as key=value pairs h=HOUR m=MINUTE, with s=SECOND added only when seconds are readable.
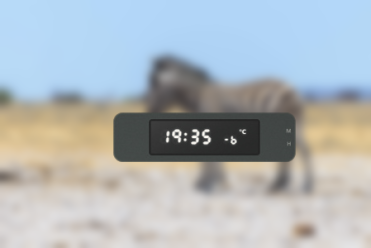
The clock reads h=19 m=35
